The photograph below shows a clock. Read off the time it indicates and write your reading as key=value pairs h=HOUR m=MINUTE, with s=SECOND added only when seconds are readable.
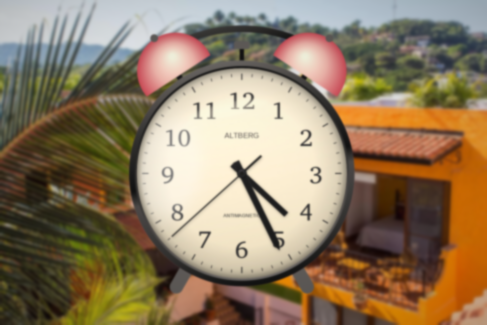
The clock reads h=4 m=25 s=38
